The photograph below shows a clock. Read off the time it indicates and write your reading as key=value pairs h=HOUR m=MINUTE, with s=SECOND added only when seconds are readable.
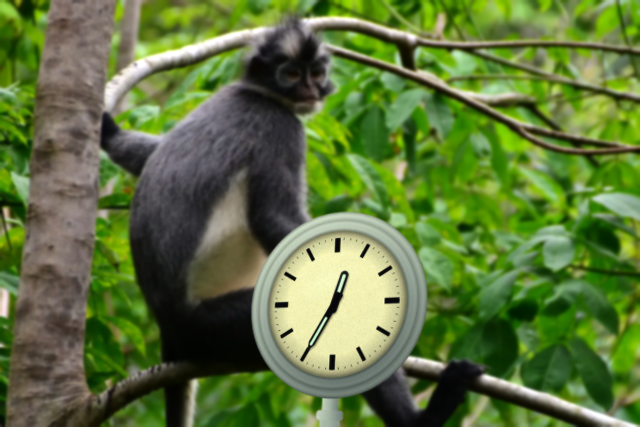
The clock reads h=12 m=35
